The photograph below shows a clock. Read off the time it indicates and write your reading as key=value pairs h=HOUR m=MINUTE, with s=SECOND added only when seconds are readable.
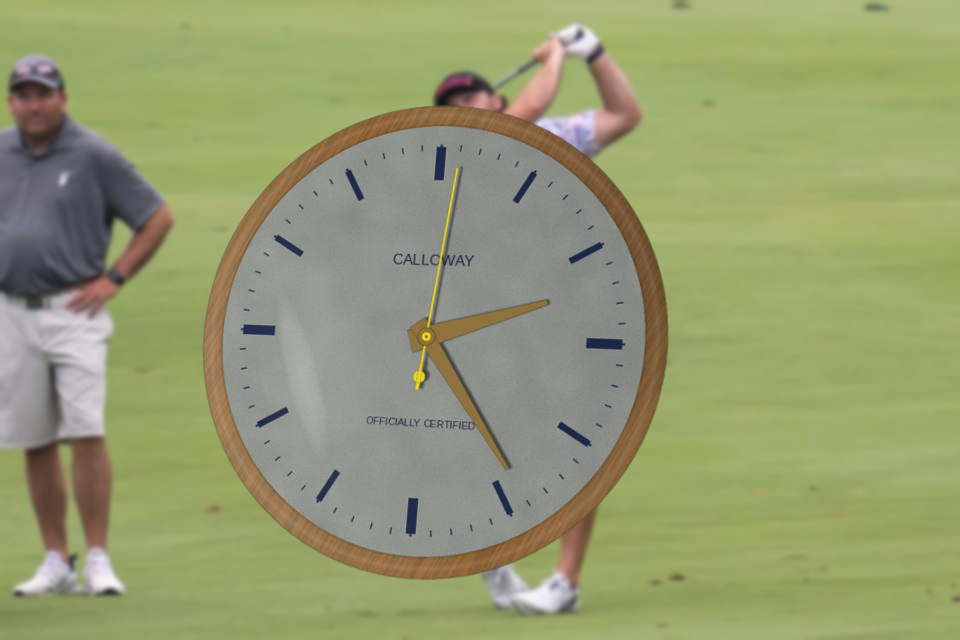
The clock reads h=2 m=24 s=1
